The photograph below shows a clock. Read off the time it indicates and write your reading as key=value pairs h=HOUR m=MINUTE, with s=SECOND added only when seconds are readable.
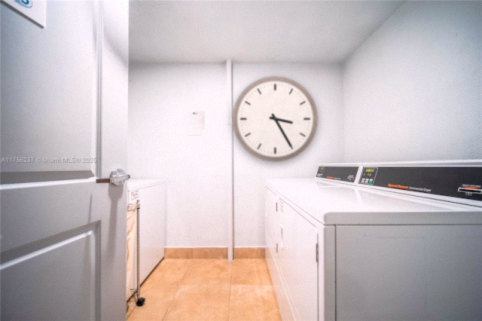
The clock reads h=3 m=25
